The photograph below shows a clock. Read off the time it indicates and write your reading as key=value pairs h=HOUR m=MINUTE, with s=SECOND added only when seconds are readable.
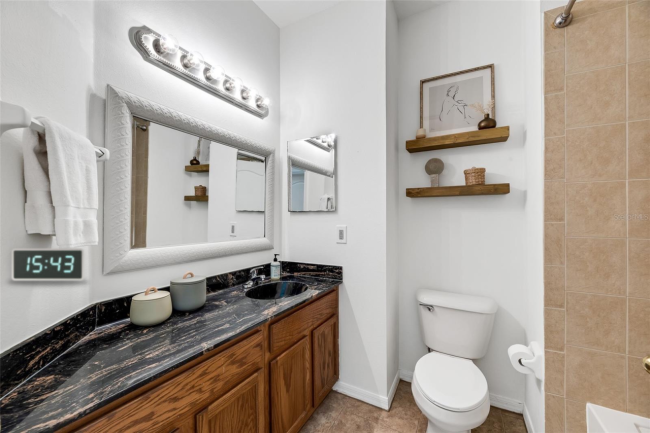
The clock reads h=15 m=43
